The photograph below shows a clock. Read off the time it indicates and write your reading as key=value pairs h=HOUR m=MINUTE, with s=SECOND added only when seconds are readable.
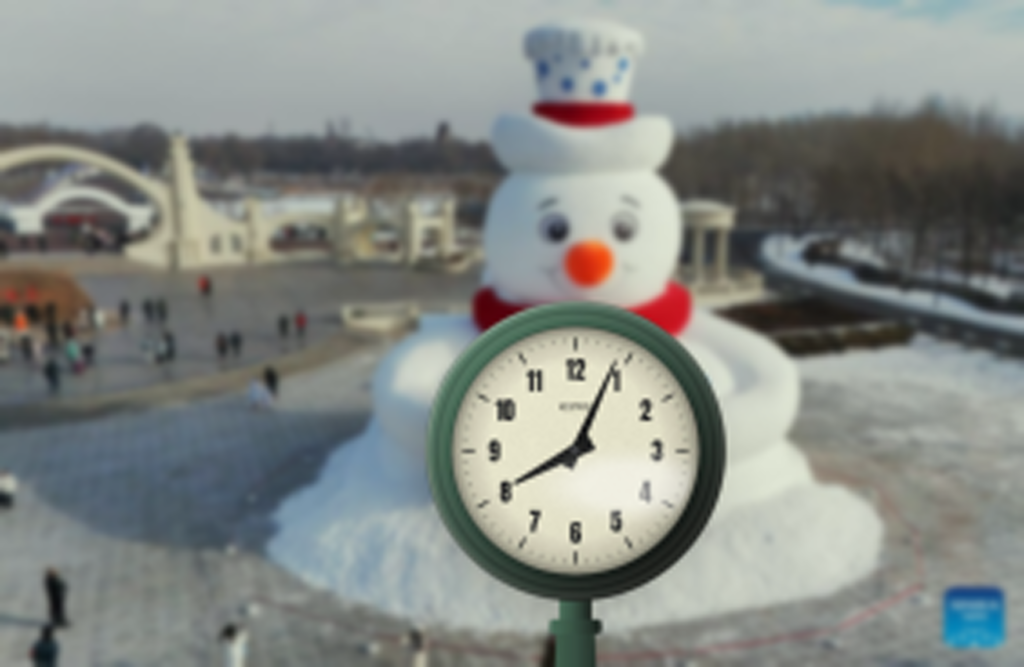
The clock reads h=8 m=4
